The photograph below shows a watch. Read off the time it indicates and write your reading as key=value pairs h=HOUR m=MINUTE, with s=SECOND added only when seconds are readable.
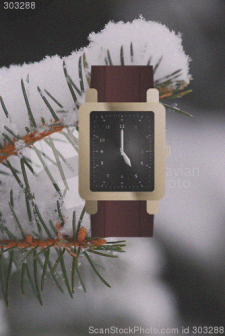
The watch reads h=5 m=0
